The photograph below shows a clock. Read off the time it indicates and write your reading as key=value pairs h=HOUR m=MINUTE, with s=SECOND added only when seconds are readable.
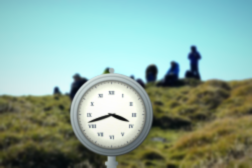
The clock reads h=3 m=42
